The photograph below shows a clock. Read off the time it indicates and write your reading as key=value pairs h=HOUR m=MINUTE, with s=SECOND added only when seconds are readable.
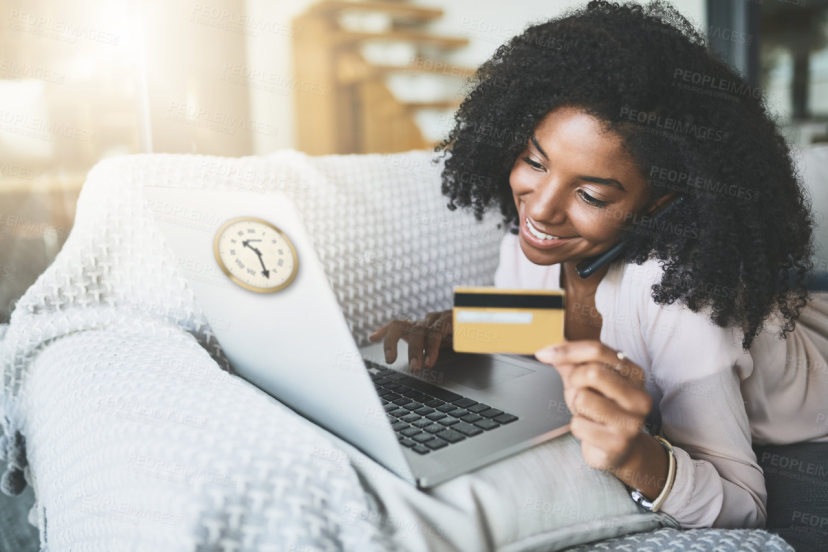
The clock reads h=10 m=29
